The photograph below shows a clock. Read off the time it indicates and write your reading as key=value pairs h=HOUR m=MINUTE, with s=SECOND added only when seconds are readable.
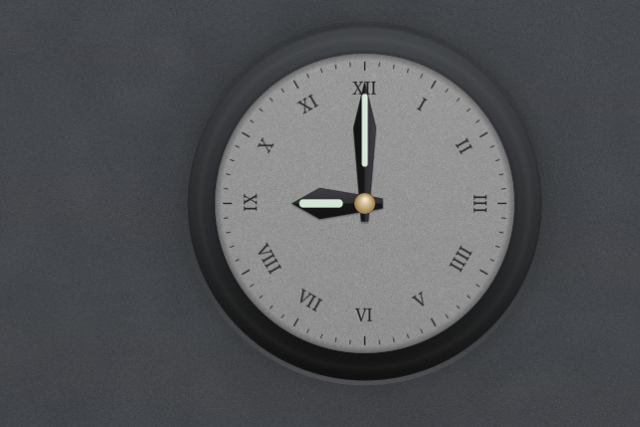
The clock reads h=9 m=0
